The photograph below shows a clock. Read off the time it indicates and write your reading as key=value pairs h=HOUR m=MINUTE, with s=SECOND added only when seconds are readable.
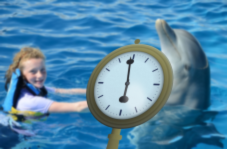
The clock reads h=5 m=59
